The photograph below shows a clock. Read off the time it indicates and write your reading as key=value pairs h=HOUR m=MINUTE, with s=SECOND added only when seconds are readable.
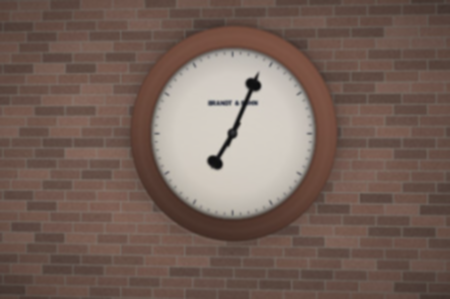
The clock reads h=7 m=4
